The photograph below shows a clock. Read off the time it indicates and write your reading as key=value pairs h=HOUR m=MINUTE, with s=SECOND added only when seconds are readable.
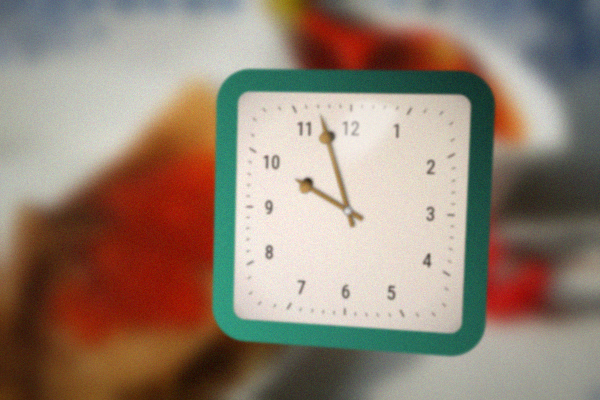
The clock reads h=9 m=57
